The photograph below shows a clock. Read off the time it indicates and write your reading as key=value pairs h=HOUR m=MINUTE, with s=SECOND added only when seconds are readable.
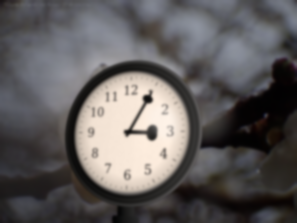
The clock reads h=3 m=5
